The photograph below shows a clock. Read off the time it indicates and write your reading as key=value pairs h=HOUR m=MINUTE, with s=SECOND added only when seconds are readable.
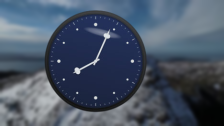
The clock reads h=8 m=4
